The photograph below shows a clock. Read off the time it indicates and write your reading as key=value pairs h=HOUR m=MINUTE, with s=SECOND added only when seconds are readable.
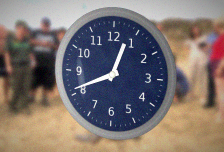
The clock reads h=12 m=41
